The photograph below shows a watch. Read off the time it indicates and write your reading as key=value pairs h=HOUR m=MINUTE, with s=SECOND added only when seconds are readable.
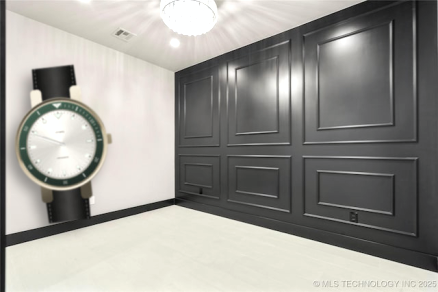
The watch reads h=9 m=49
